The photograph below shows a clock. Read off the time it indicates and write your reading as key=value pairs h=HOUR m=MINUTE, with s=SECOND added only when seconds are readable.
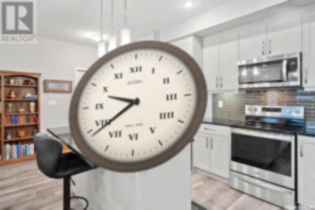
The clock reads h=9 m=39
